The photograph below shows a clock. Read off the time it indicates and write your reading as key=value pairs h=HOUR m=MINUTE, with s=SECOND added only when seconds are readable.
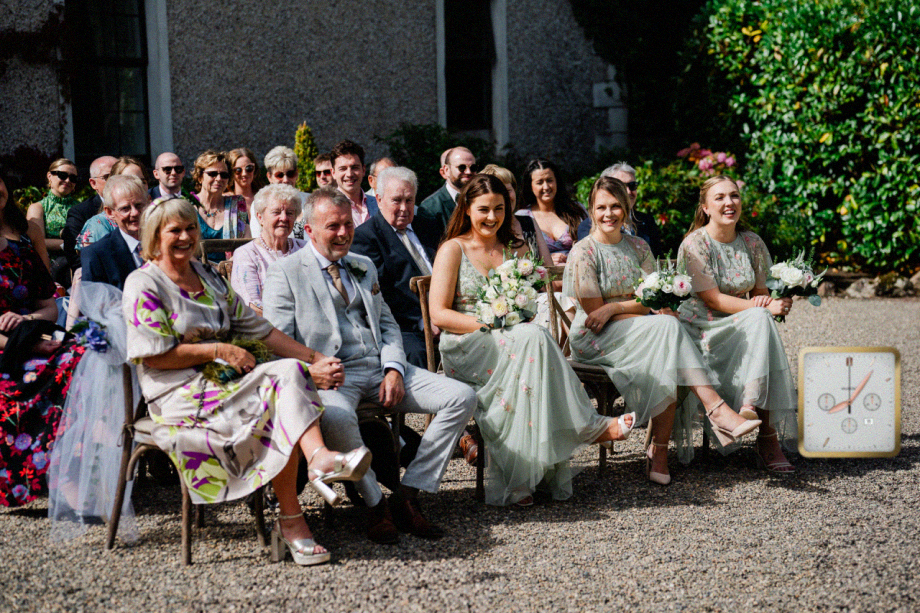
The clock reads h=8 m=6
